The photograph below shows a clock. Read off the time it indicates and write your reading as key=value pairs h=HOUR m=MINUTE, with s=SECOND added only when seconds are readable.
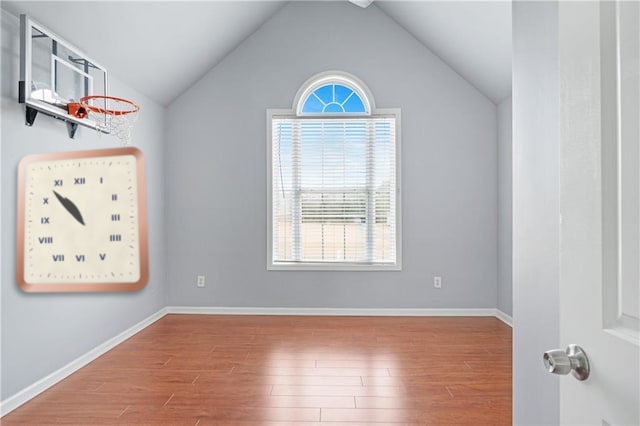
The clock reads h=10 m=53
